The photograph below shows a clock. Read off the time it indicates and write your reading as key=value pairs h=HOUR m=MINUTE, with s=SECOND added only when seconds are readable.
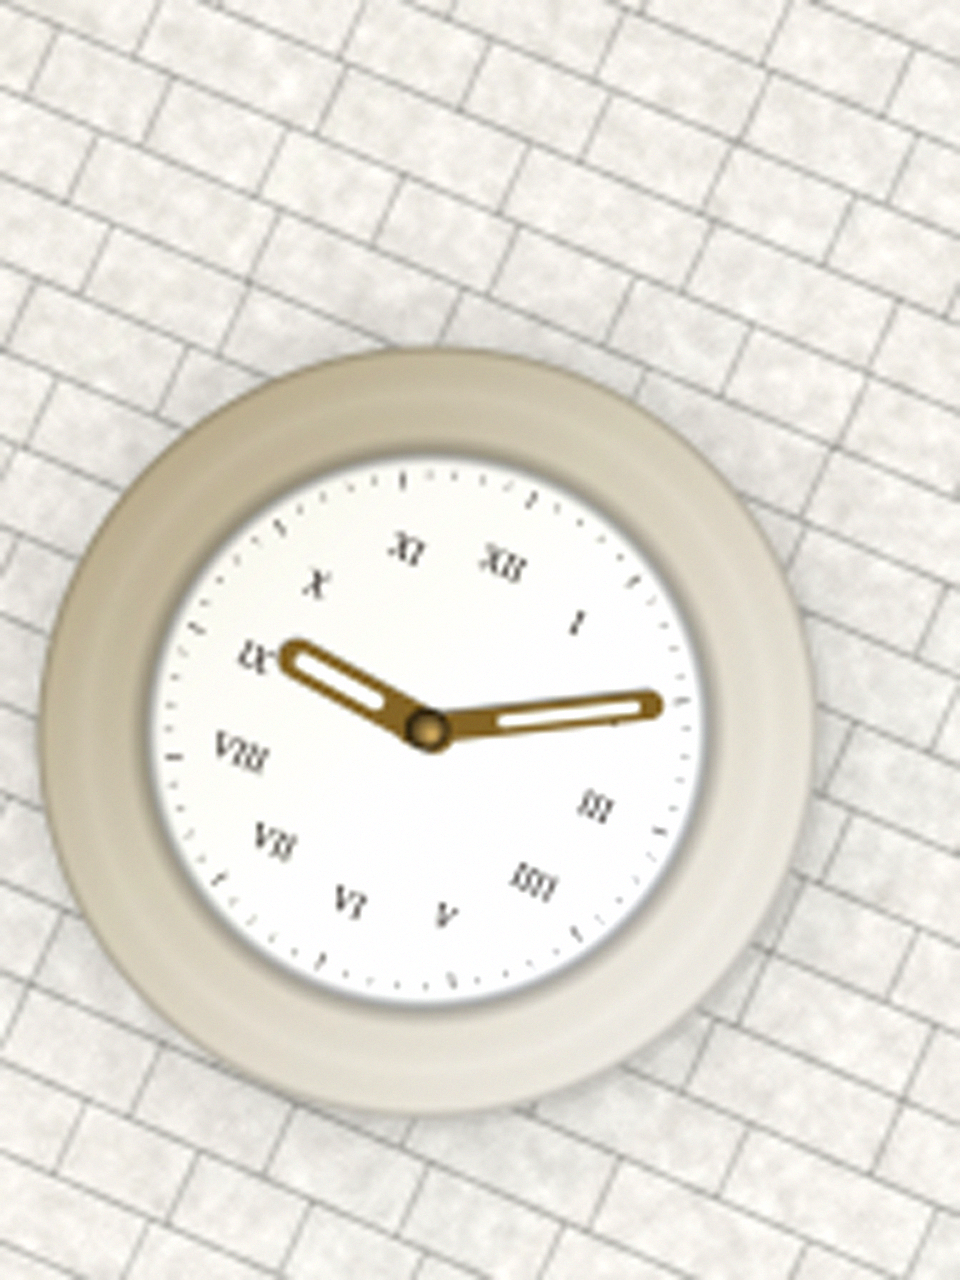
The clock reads h=9 m=10
